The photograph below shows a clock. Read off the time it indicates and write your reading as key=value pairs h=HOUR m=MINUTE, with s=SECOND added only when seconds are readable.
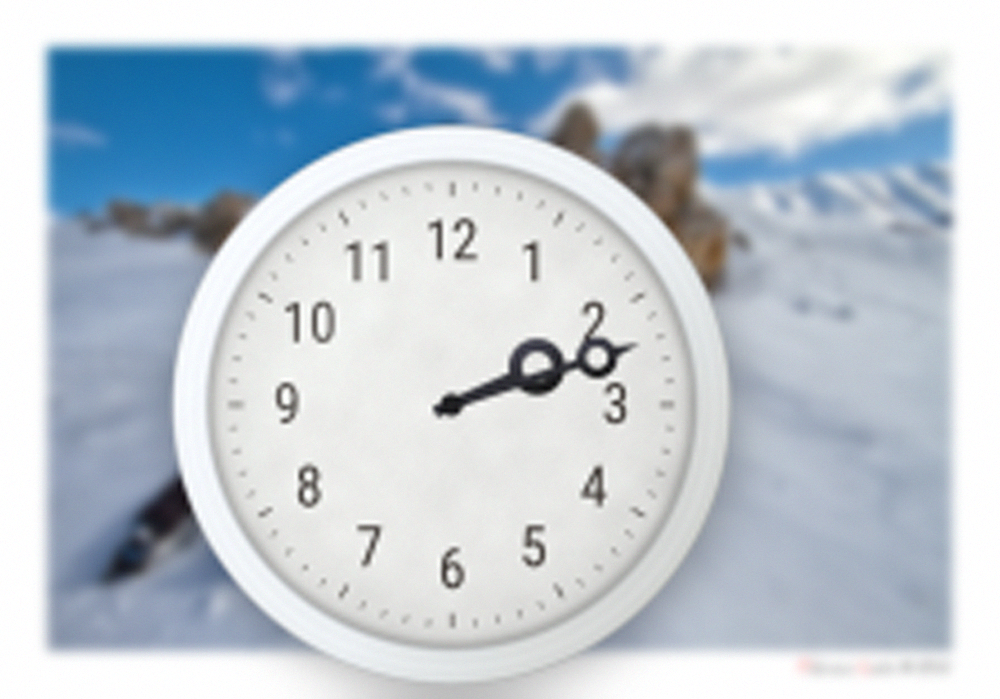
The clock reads h=2 m=12
